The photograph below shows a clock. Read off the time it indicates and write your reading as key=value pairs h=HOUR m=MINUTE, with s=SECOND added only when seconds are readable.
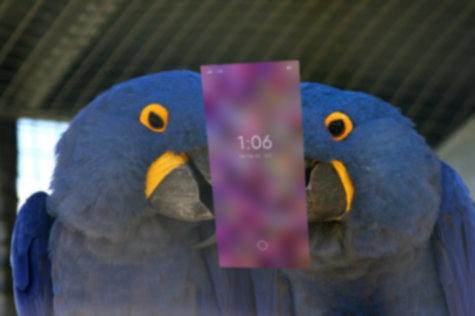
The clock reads h=1 m=6
